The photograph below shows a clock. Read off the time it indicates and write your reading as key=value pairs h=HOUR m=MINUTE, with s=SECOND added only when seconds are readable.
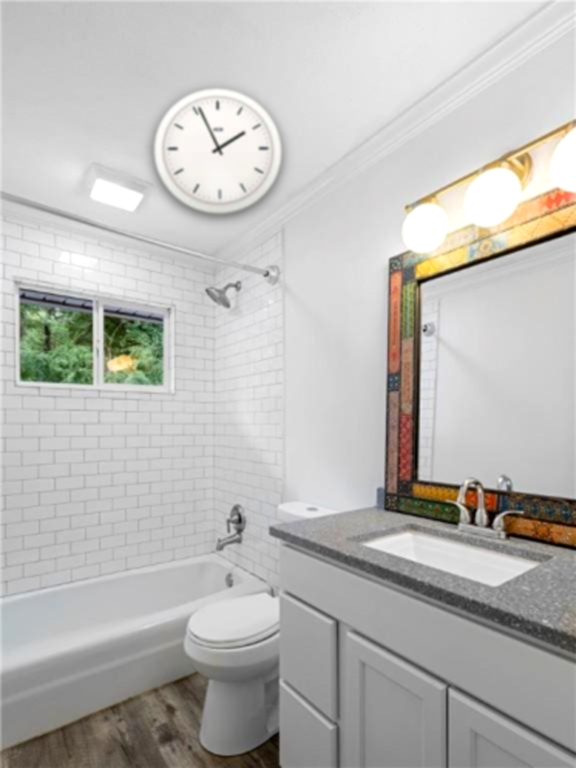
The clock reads h=1 m=56
